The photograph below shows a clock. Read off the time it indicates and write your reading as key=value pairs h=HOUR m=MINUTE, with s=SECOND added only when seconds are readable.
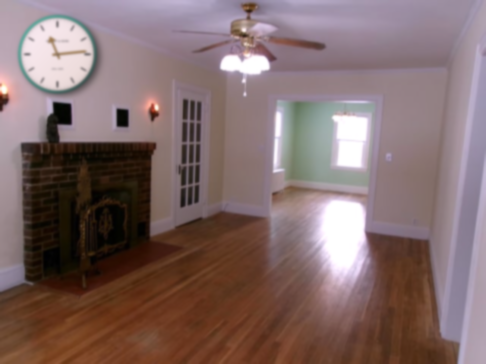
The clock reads h=11 m=14
